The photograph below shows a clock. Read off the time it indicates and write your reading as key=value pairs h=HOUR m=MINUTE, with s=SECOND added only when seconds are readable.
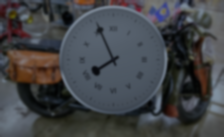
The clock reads h=7 m=56
